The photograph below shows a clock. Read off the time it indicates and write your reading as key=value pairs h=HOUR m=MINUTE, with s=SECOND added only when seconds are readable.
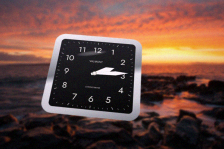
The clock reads h=2 m=14
